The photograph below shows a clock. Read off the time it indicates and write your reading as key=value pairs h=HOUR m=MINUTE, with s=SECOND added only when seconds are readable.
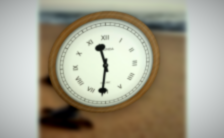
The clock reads h=11 m=31
